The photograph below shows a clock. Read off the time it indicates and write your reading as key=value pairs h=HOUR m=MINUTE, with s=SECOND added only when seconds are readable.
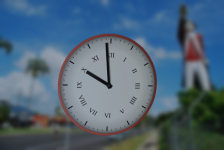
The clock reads h=9 m=59
